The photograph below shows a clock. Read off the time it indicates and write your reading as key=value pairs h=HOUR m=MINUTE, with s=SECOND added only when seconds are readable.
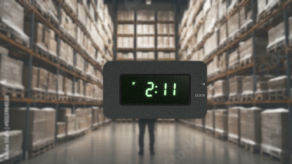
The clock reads h=2 m=11
